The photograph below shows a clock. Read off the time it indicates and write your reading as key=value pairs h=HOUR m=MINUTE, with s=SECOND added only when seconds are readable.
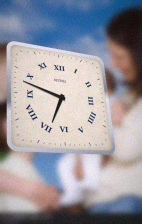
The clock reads h=6 m=48
